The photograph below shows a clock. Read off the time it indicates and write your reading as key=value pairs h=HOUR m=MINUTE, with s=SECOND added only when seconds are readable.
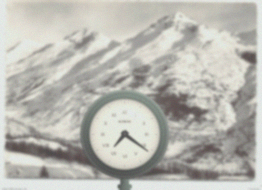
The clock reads h=7 m=21
